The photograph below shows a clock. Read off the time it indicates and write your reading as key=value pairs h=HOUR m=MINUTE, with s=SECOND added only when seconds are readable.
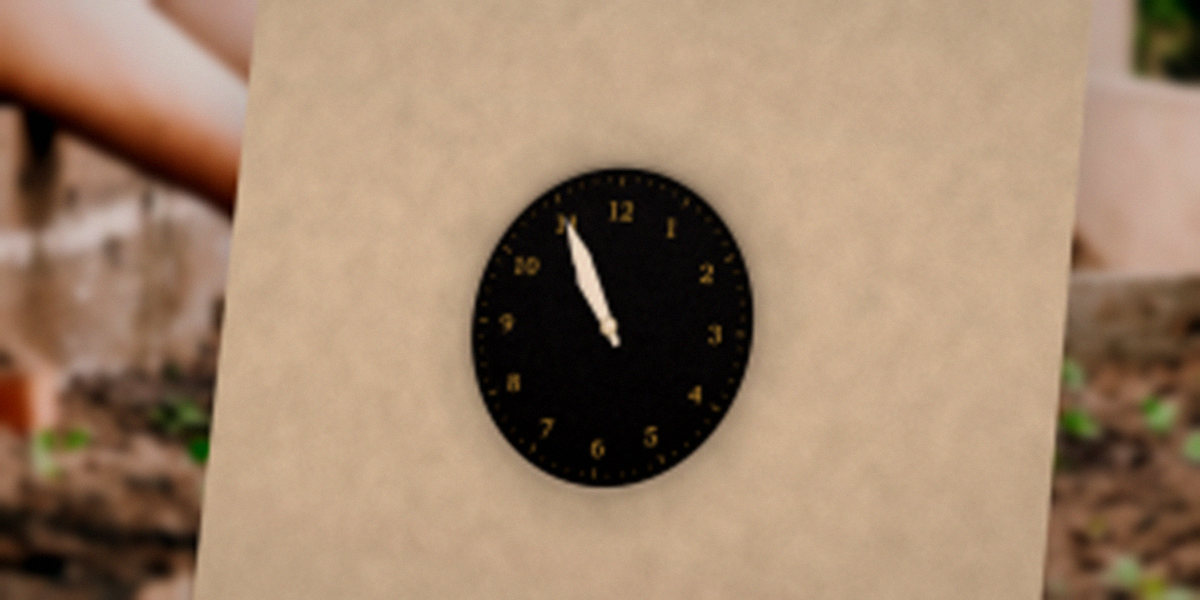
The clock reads h=10 m=55
